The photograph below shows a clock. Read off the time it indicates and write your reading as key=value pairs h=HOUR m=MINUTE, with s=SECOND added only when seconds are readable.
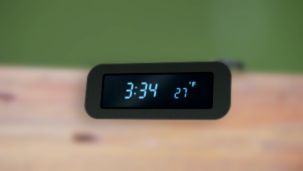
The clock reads h=3 m=34
